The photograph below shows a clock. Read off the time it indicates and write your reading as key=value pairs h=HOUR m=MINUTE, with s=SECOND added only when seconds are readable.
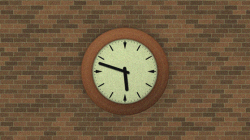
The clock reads h=5 m=48
